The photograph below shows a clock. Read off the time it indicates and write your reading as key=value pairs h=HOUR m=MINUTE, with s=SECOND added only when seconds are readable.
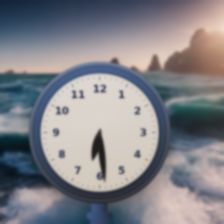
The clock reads h=6 m=29
